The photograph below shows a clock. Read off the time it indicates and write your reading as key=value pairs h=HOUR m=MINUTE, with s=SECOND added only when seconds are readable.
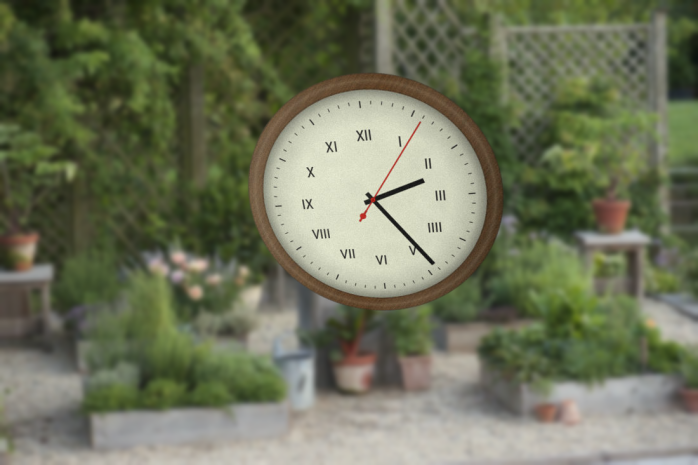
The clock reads h=2 m=24 s=6
